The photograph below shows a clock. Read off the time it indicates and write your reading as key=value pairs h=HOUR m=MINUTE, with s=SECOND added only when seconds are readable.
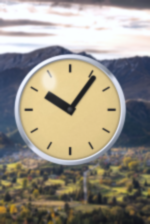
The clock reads h=10 m=6
